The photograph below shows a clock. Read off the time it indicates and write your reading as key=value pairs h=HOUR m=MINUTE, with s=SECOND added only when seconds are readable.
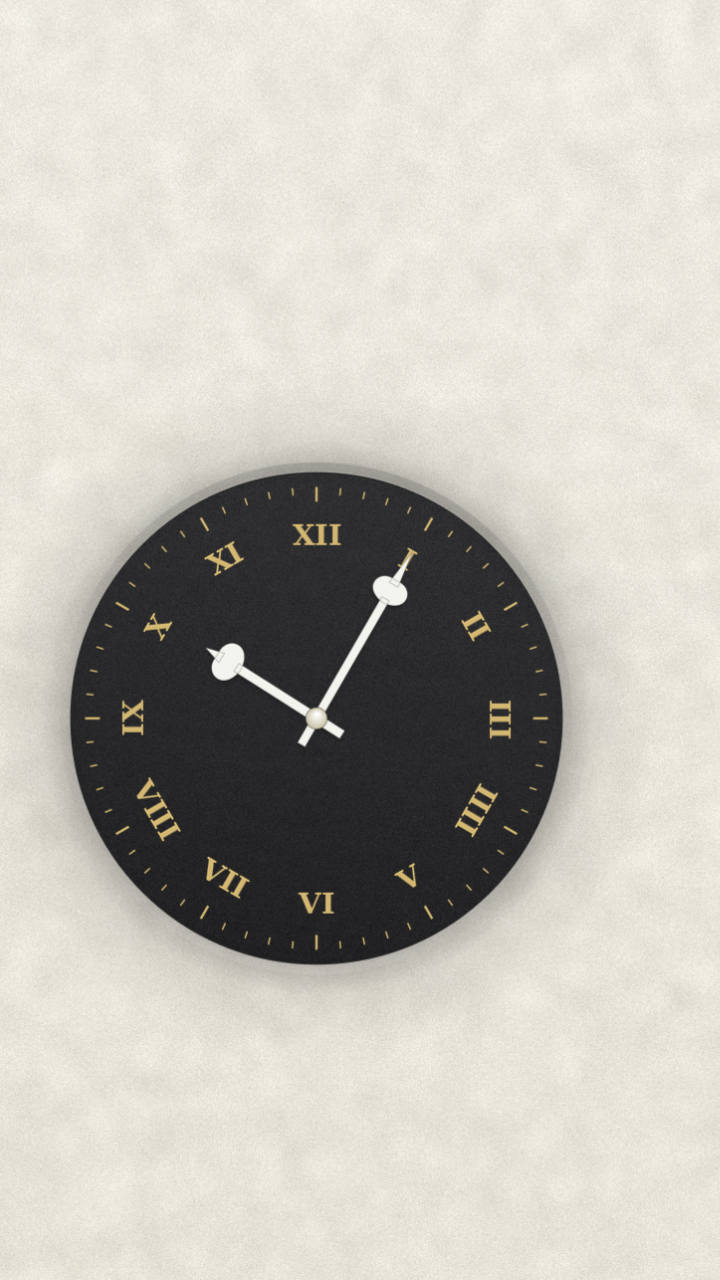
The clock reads h=10 m=5
